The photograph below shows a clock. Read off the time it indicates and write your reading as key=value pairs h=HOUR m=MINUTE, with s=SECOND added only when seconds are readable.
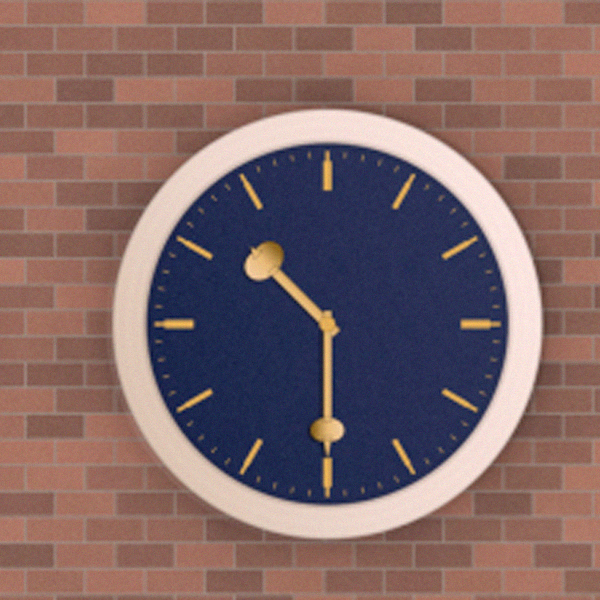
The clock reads h=10 m=30
